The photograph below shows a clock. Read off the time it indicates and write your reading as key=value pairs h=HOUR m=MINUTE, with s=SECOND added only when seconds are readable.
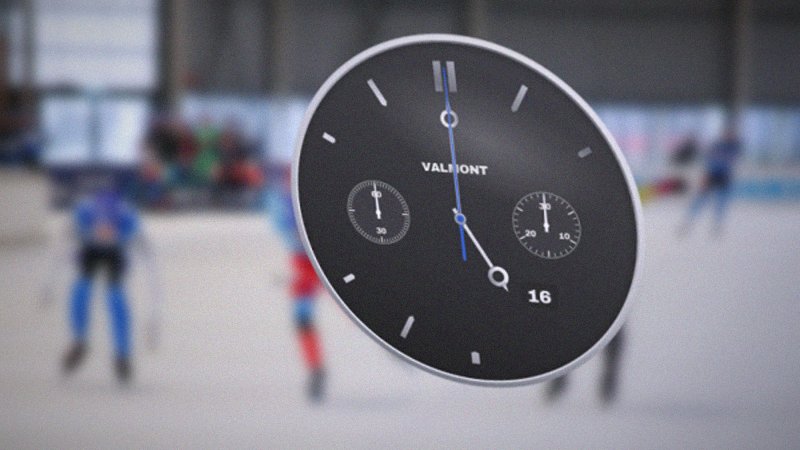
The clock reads h=5 m=0
